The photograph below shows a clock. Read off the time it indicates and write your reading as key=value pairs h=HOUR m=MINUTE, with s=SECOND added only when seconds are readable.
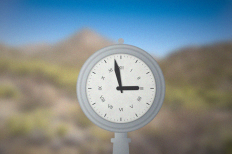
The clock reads h=2 m=58
